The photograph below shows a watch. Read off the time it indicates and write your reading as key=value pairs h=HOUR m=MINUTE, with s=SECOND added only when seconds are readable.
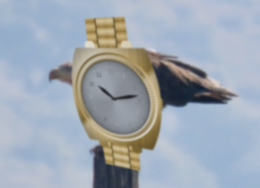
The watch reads h=10 m=13
